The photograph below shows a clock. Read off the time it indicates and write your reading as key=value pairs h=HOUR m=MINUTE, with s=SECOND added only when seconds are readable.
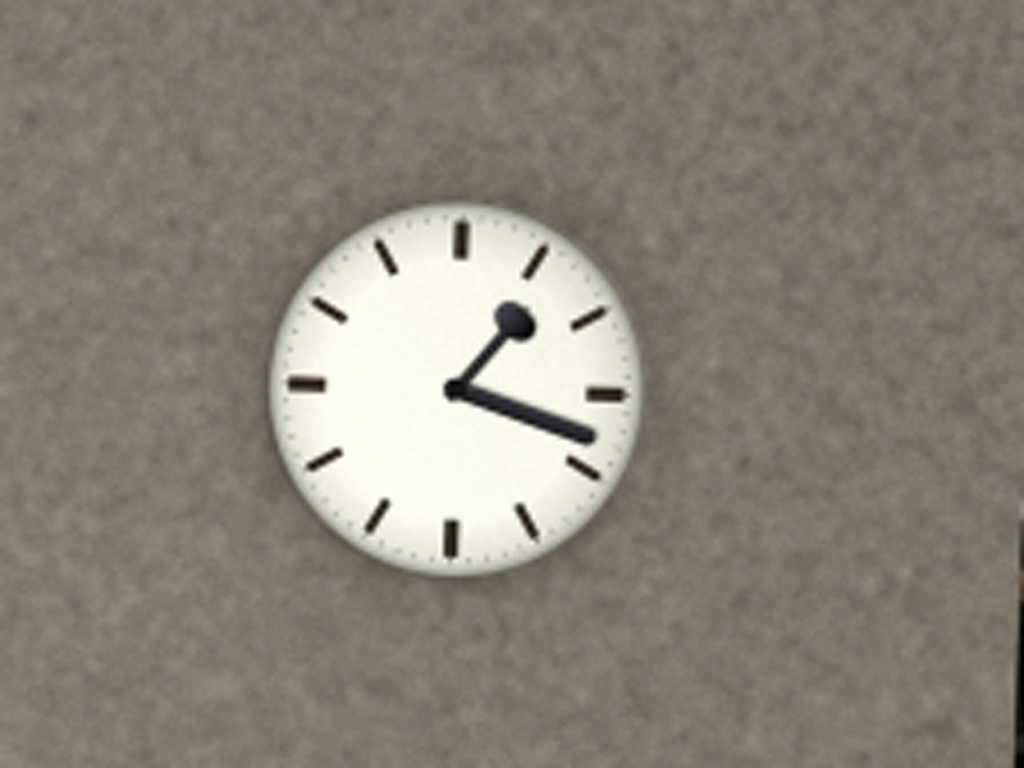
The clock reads h=1 m=18
